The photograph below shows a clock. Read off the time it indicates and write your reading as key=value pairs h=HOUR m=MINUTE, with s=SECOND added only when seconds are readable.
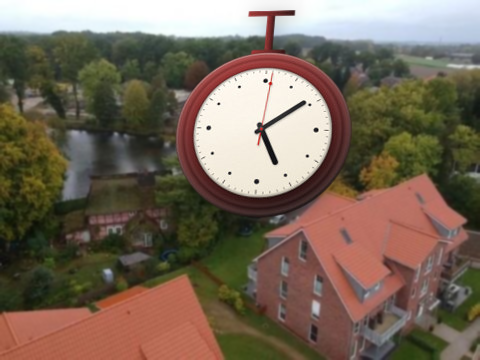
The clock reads h=5 m=9 s=1
